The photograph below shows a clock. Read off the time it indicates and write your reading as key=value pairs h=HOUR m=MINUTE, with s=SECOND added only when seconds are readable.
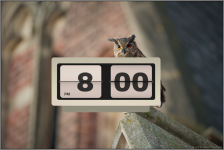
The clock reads h=8 m=0
